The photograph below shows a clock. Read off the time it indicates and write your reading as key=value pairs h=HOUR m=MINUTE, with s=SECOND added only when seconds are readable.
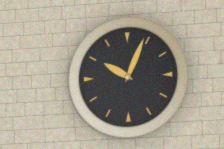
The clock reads h=10 m=4
